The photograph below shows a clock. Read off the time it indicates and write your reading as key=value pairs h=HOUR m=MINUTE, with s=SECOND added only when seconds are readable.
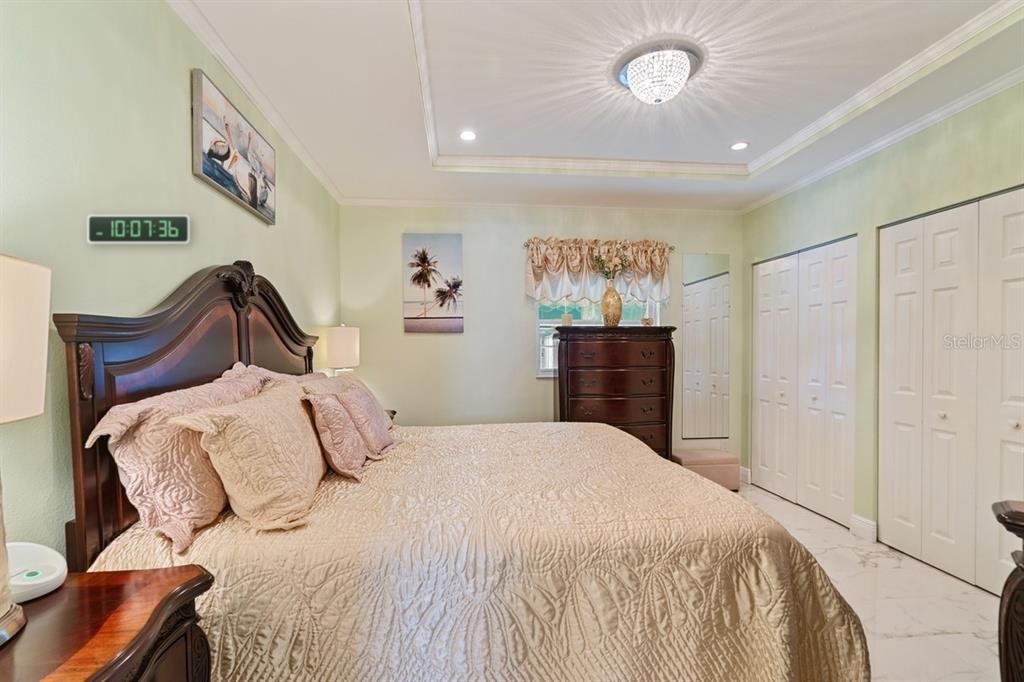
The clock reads h=10 m=7 s=36
